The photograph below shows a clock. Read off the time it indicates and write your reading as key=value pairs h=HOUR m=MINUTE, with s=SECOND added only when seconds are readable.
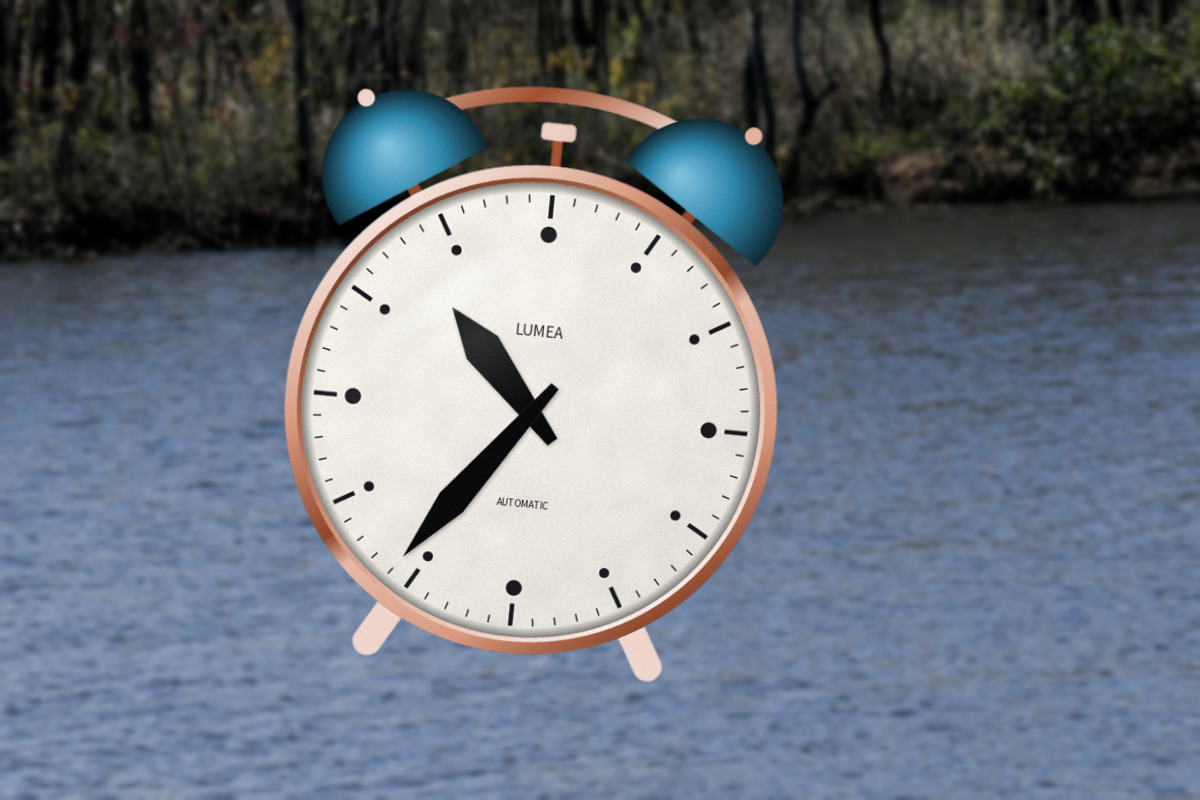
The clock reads h=10 m=36
